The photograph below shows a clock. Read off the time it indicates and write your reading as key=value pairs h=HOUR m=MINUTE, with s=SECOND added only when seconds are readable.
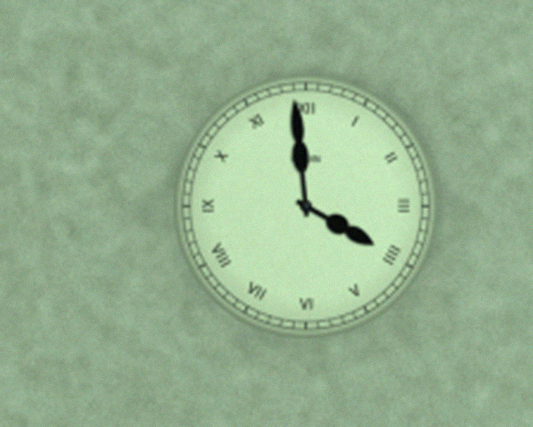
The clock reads h=3 m=59
